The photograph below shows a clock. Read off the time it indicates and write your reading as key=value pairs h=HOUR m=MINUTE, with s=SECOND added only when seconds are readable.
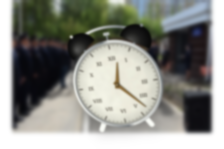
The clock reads h=12 m=23
